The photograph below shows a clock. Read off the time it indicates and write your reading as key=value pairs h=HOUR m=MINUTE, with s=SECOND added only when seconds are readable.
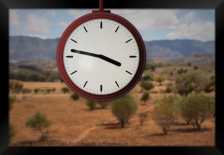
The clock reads h=3 m=47
